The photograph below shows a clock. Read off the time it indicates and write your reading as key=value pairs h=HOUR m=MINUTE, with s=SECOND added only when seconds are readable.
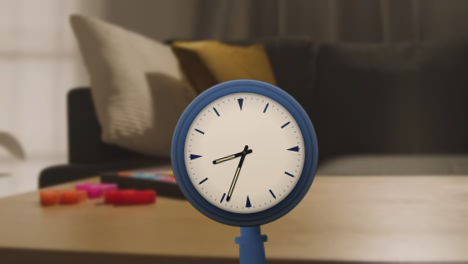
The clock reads h=8 m=34
